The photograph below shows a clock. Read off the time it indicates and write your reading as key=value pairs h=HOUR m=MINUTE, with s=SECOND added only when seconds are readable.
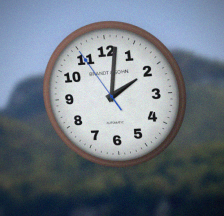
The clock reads h=2 m=1 s=55
